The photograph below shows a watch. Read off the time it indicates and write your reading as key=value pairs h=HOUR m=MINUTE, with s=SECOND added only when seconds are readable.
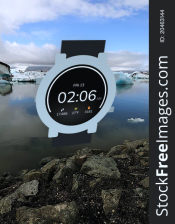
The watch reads h=2 m=6
